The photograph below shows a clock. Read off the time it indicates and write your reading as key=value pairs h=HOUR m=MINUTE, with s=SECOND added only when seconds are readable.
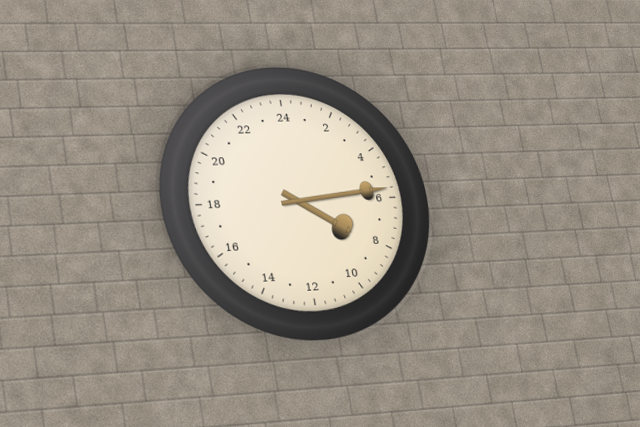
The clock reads h=8 m=14
